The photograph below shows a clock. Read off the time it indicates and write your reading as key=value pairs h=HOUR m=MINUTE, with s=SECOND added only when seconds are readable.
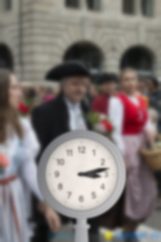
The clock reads h=3 m=13
